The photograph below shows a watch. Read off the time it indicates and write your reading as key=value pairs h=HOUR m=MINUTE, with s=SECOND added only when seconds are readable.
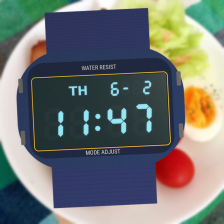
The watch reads h=11 m=47
